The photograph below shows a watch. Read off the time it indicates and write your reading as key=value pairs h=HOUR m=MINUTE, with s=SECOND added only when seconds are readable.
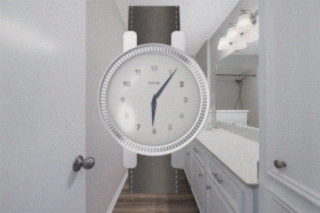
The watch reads h=6 m=6
